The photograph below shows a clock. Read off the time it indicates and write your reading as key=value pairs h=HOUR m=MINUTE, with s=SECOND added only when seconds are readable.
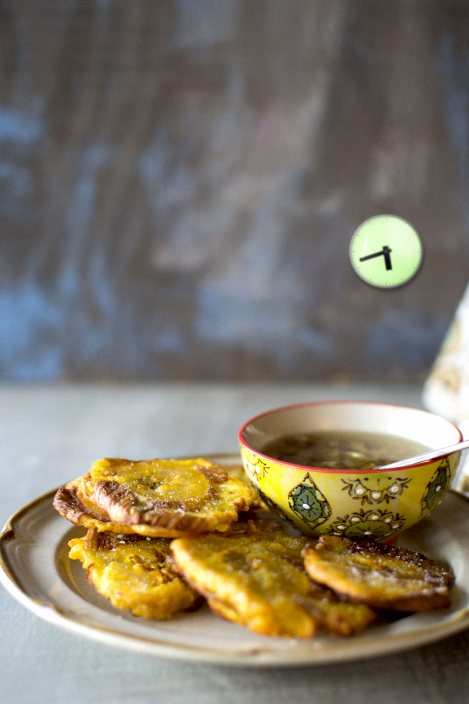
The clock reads h=5 m=42
